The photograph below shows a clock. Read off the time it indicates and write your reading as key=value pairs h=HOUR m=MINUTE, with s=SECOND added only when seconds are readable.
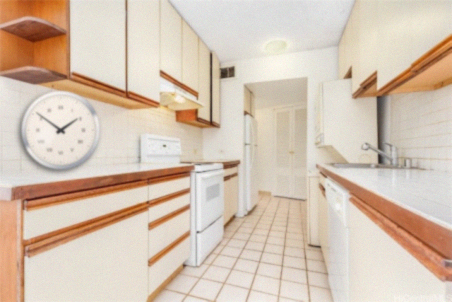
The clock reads h=1 m=51
